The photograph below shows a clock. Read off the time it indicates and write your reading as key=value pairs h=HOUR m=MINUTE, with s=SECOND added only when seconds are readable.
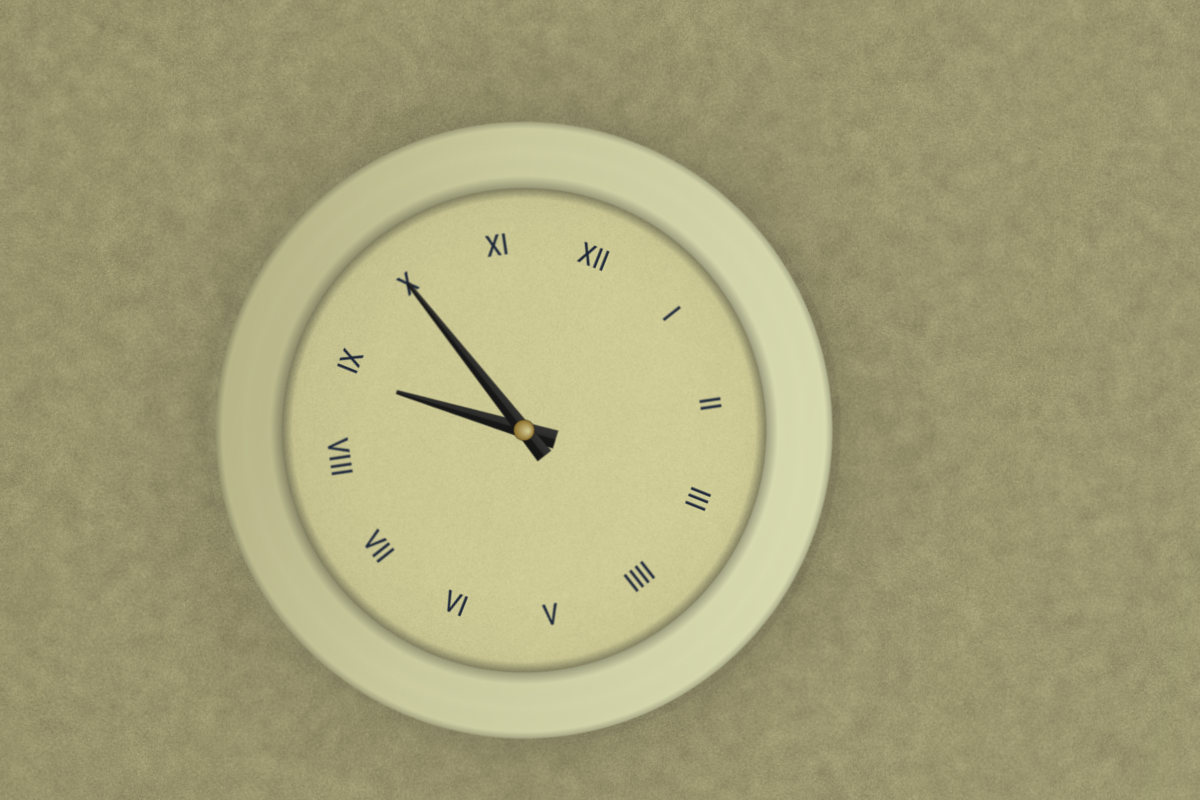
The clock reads h=8 m=50
